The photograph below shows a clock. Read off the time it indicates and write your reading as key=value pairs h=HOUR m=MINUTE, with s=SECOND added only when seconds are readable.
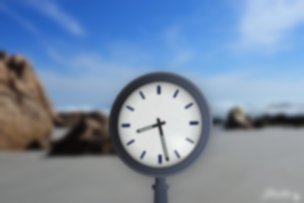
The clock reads h=8 m=28
